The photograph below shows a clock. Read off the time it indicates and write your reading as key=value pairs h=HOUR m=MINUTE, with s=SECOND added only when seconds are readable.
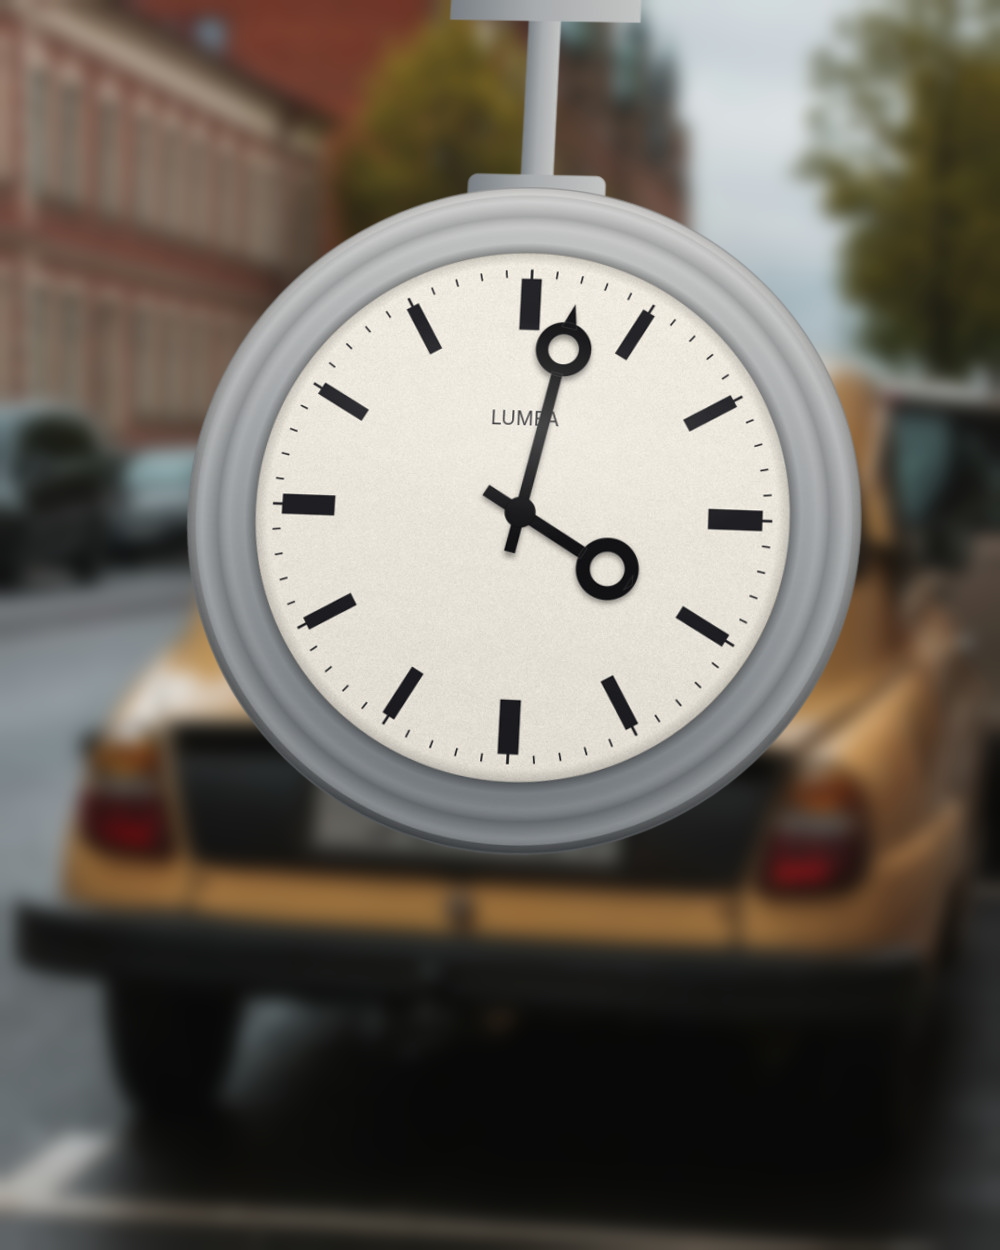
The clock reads h=4 m=2
